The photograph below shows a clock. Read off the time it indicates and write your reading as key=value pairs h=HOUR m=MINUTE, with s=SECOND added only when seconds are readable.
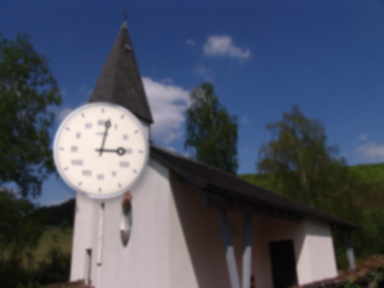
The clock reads h=3 m=2
